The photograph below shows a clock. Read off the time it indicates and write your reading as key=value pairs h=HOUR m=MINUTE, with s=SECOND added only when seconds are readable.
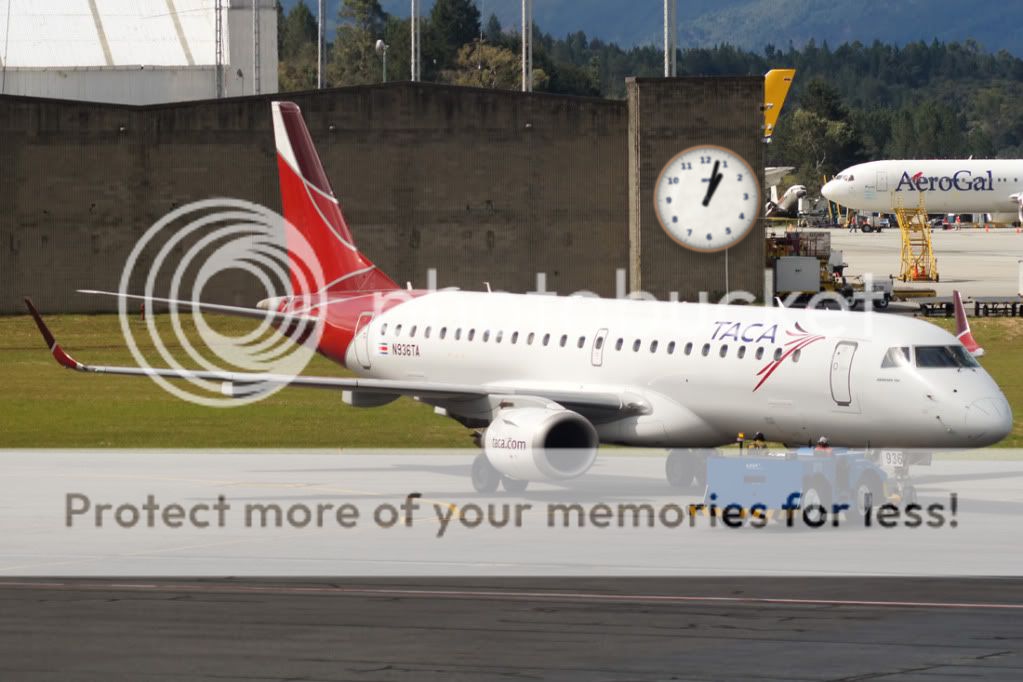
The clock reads h=1 m=3
